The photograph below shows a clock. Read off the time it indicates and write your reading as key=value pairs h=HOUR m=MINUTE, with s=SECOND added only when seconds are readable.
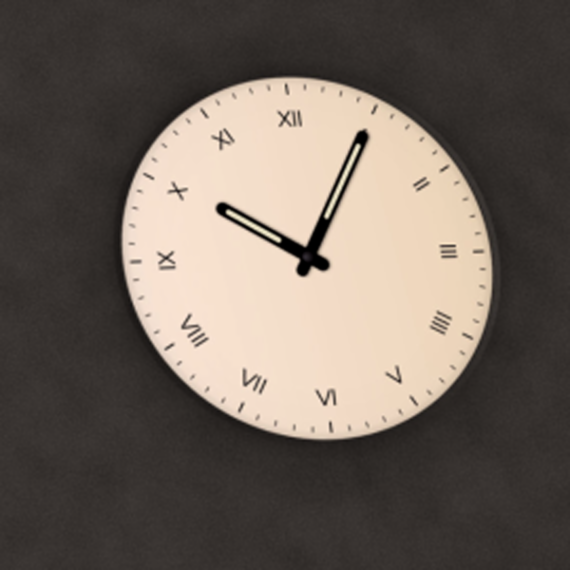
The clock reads h=10 m=5
